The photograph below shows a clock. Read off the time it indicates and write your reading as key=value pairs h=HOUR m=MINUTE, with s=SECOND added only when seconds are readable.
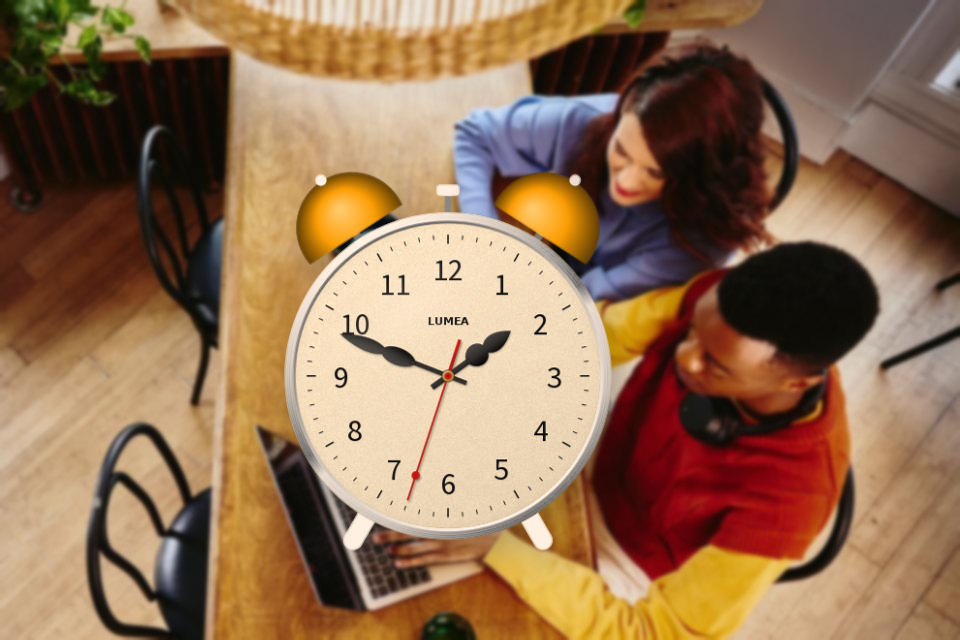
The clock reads h=1 m=48 s=33
